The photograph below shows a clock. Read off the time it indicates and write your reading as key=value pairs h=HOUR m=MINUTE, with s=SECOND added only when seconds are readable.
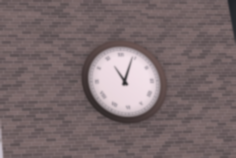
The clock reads h=11 m=4
